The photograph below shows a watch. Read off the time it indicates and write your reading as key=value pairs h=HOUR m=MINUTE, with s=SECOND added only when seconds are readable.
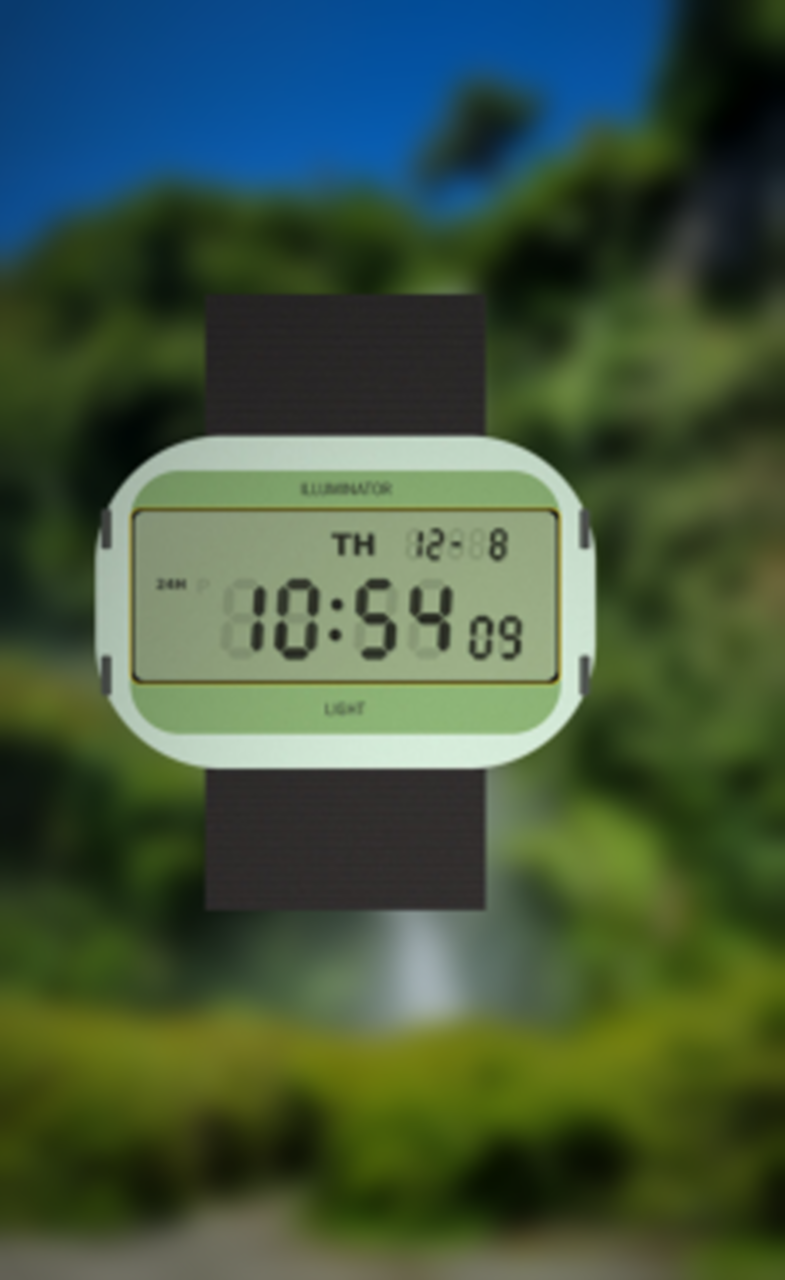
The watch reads h=10 m=54 s=9
